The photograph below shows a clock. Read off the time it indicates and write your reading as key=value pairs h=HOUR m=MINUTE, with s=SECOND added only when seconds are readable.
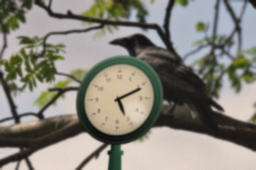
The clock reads h=5 m=11
